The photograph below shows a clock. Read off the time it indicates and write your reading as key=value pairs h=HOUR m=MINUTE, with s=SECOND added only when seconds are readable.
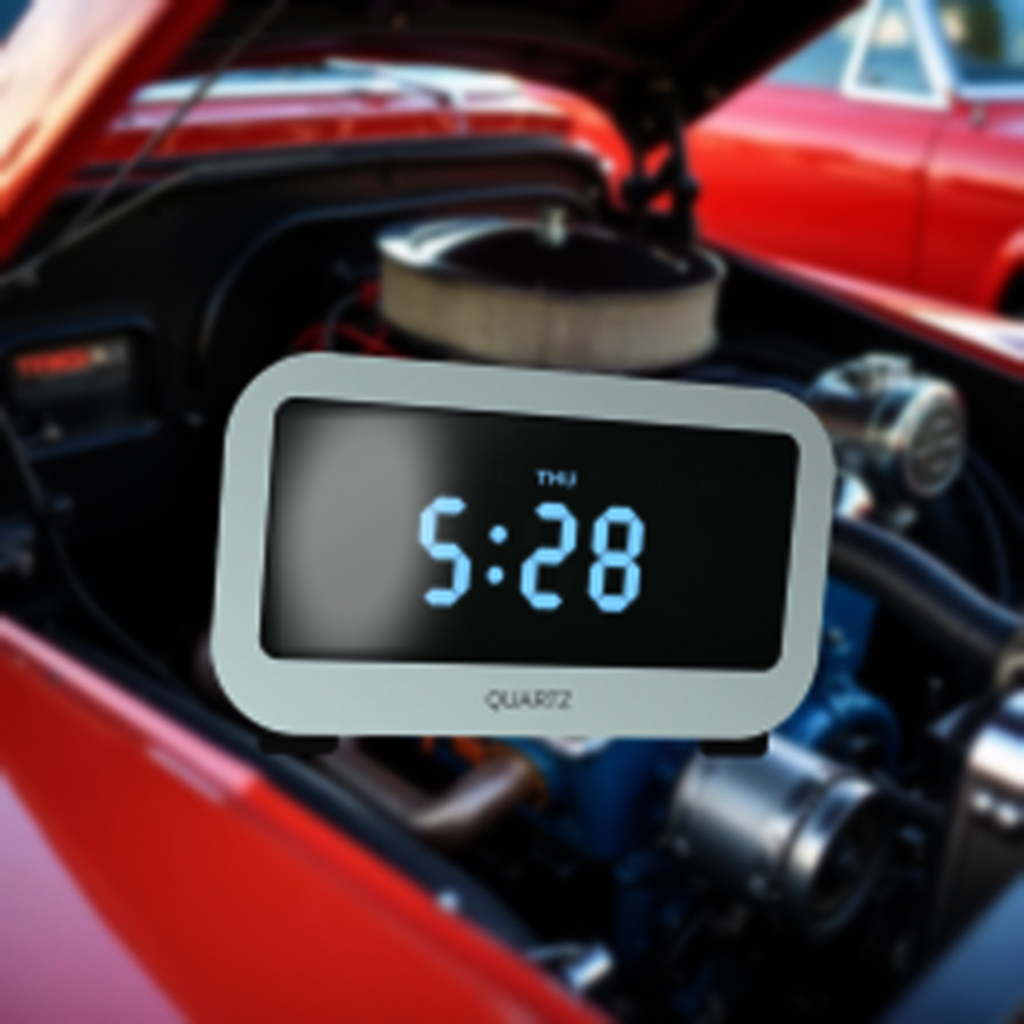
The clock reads h=5 m=28
